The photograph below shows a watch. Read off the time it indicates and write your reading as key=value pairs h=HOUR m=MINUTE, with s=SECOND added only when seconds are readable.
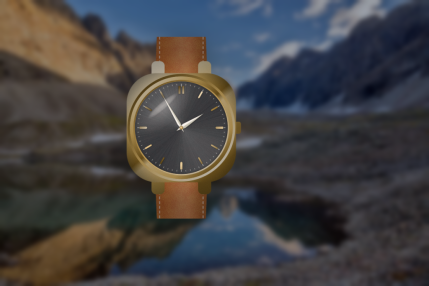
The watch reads h=1 m=55
